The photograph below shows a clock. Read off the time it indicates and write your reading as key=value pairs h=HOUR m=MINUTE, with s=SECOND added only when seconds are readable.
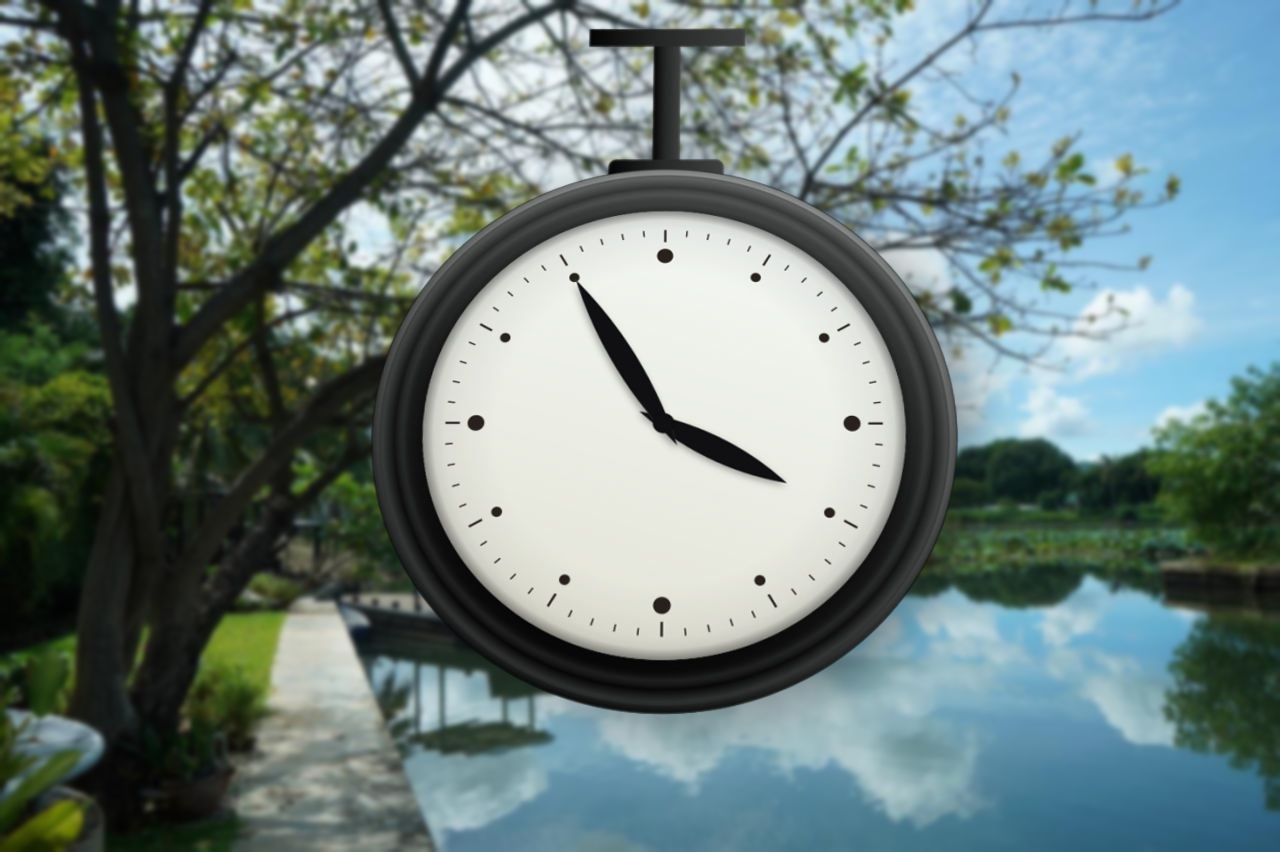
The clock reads h=3 m=55
